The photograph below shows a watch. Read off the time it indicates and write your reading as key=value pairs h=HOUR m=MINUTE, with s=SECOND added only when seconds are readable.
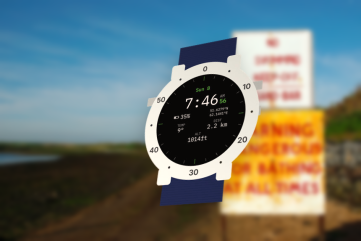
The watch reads h=7 m=46
